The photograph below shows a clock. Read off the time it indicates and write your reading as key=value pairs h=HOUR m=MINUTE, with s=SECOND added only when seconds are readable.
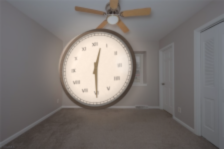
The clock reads h=12 m=30
